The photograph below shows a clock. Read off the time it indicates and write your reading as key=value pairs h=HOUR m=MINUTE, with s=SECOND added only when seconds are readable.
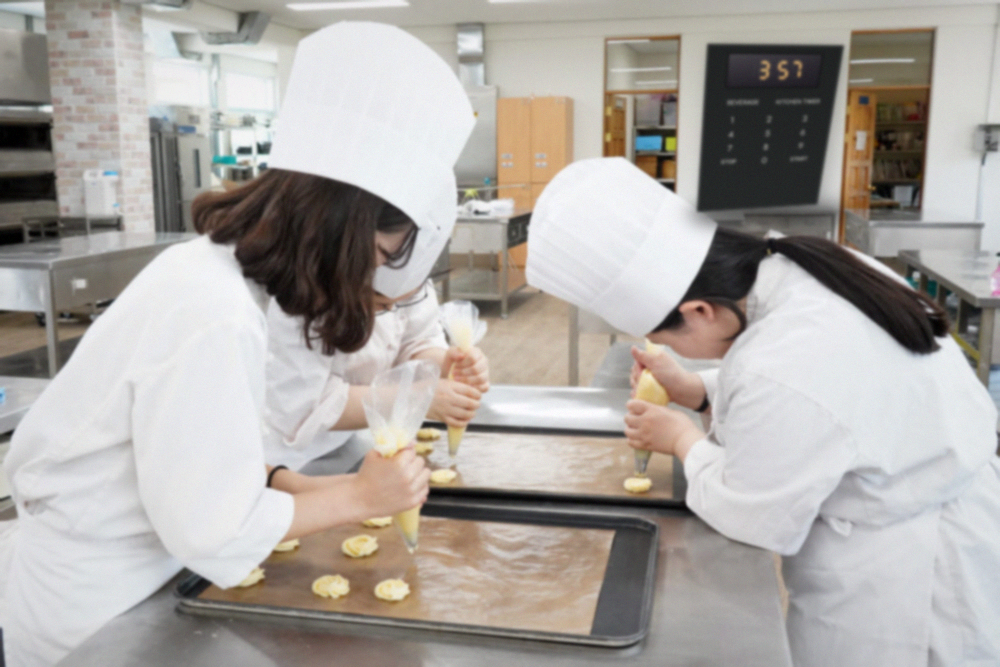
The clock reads h=3 m=57
